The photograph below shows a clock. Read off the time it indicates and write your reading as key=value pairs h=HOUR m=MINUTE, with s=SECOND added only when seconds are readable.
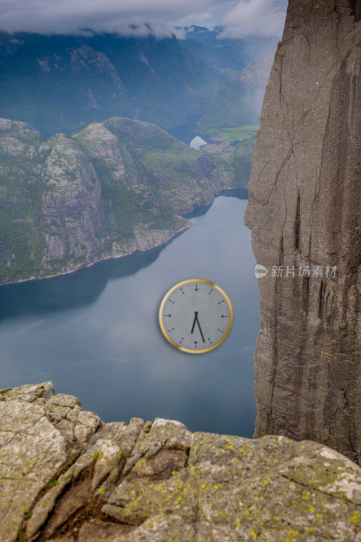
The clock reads h=6 m=27
